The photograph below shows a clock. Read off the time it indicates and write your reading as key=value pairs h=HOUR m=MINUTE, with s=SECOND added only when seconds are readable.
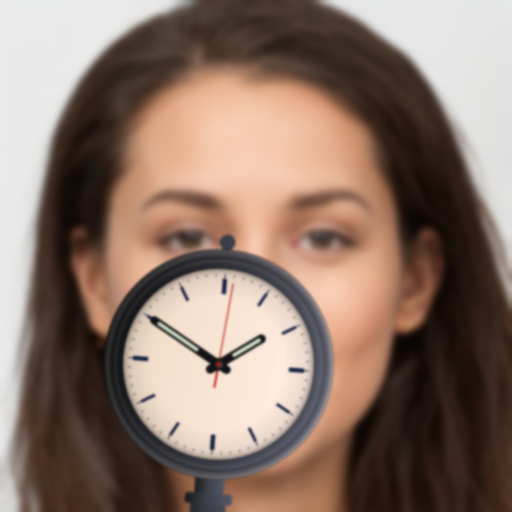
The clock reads h=1 m=50 s=1
